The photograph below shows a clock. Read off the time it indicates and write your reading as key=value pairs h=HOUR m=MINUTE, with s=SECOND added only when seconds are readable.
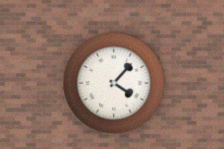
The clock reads h=4 m=7
